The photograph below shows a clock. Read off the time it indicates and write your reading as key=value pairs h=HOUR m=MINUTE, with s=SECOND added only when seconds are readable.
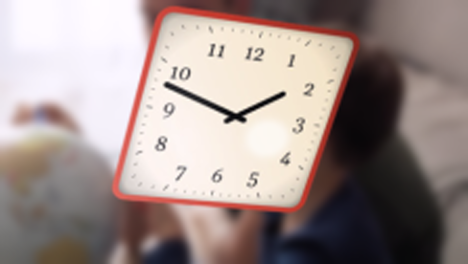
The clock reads h=1 m=48
